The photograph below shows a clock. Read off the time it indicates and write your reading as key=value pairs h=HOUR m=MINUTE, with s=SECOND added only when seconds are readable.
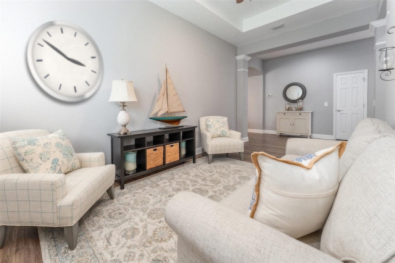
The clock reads h=3 m=52
